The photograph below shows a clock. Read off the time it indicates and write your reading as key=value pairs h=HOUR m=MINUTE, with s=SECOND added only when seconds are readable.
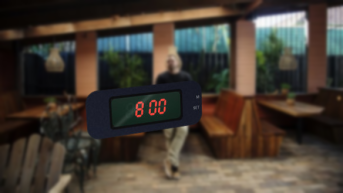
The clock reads h=8 m=0
